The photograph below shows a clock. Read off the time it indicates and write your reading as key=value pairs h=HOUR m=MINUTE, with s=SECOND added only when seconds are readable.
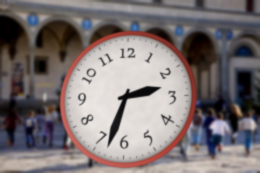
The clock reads h=2 m=33
